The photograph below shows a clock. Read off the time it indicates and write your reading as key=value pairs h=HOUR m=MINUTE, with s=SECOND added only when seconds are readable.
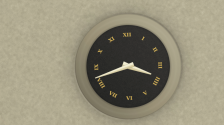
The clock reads h=3 m=42
